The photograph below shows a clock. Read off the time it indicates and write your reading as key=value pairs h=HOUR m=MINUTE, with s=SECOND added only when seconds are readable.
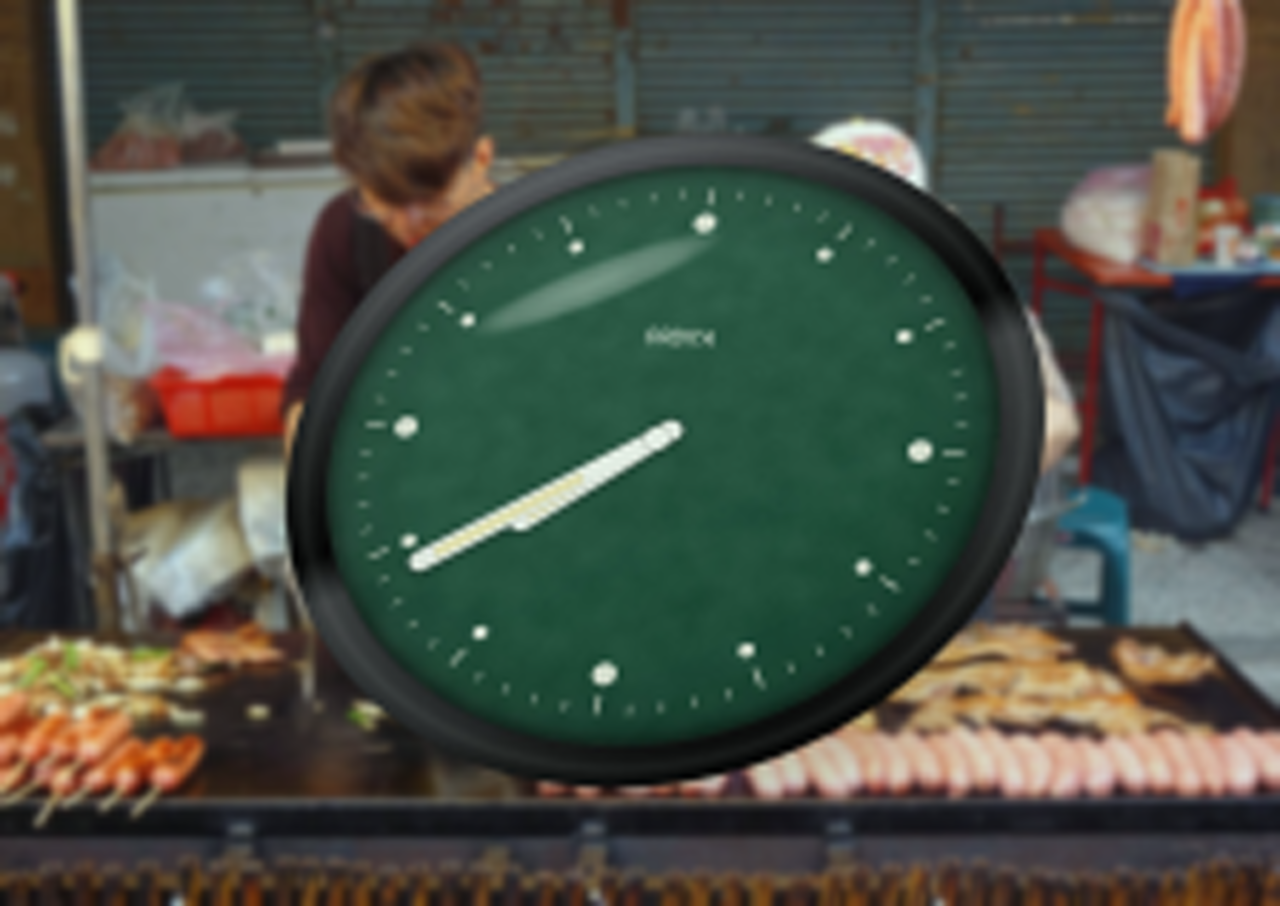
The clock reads h=7 m=39
